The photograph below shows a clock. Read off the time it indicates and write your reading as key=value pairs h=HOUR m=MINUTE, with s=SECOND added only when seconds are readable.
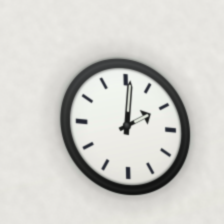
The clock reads h=2 m=1
